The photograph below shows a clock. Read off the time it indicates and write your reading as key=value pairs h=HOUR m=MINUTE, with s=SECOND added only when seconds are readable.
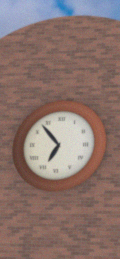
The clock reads h=6 m=53
